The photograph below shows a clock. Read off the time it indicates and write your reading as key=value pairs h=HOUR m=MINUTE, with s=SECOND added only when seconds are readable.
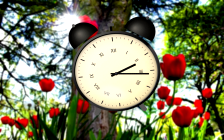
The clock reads h=2 m=16
